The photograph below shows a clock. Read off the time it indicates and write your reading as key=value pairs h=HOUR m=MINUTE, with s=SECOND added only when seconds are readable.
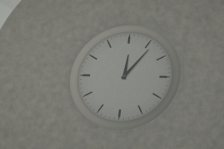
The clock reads h=12 m=6
